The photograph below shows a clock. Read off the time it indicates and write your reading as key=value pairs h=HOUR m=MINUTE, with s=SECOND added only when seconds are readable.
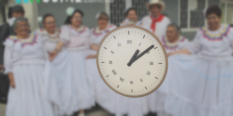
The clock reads h=1 m=9
